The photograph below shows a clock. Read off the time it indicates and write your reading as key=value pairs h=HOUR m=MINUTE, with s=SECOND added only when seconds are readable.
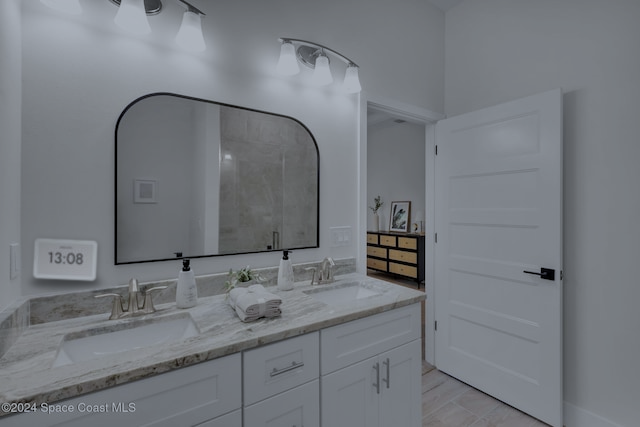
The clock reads h=13 m=8
